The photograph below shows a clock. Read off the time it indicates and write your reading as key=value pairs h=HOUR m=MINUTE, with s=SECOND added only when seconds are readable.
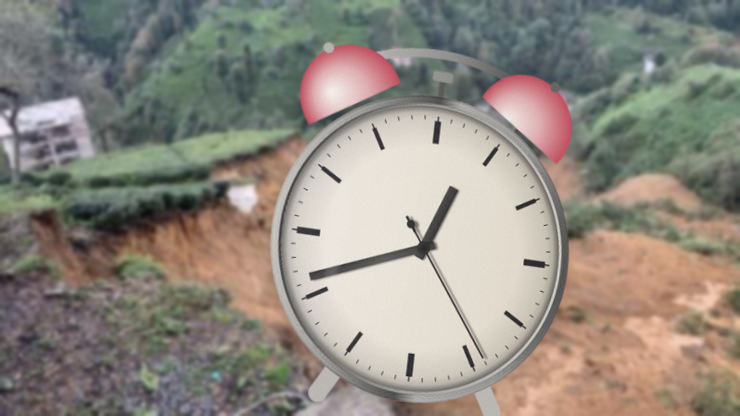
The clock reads h=12 m=41 s=24
